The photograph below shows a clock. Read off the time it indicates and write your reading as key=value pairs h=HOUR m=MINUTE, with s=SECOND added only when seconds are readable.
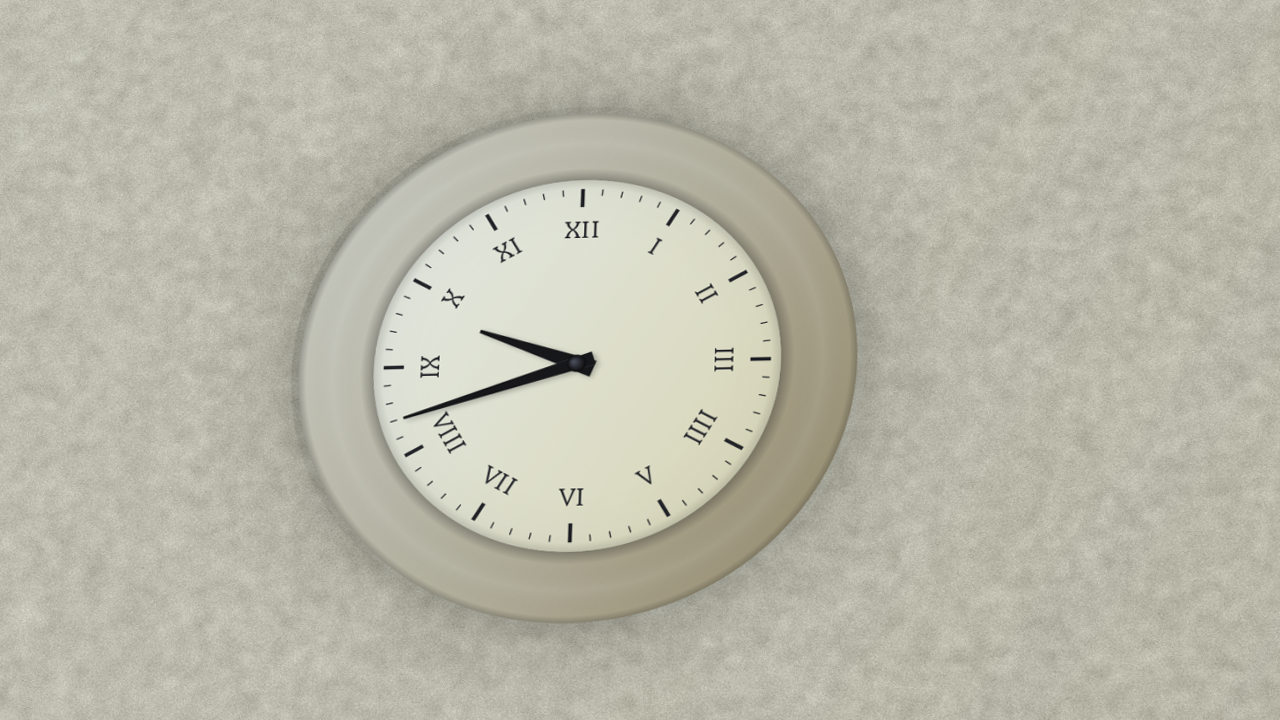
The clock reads h=9 m=42
